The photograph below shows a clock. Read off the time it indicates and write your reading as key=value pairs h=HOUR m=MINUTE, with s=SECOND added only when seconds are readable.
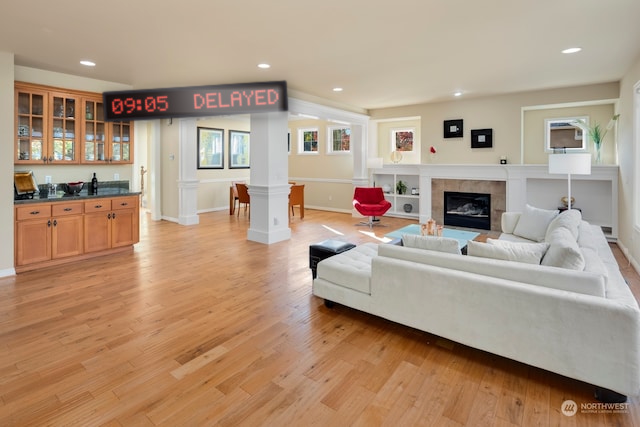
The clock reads h=9 m=5
